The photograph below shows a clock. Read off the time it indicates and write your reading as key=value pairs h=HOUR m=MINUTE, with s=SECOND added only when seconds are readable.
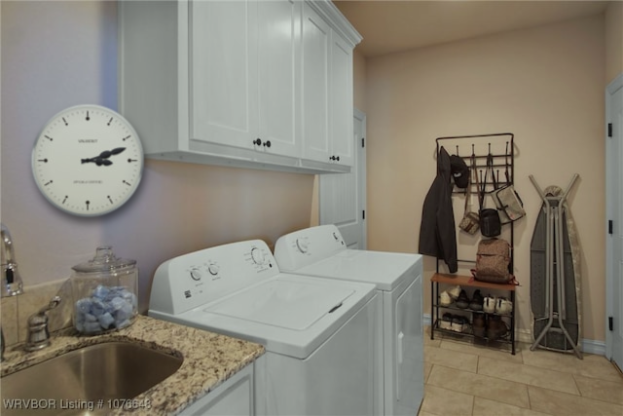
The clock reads h=3 m=12
